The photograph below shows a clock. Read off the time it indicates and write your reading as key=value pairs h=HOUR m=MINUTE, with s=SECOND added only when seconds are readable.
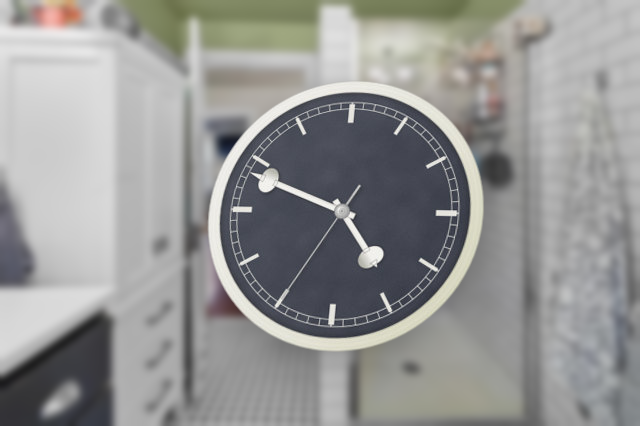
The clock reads h=4 m=48 s=35
